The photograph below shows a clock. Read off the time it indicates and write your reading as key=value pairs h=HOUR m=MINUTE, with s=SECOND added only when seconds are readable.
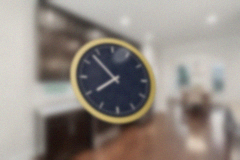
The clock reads h=7 m=53
